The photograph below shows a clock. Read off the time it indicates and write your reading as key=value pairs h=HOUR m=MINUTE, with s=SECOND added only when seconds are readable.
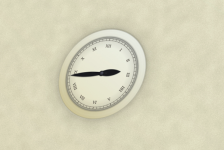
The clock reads h=2 m=44
